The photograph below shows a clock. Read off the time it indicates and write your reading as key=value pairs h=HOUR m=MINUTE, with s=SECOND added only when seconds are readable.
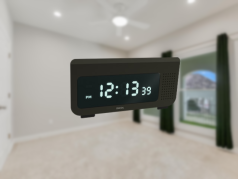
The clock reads h=12 m=13 s=39
